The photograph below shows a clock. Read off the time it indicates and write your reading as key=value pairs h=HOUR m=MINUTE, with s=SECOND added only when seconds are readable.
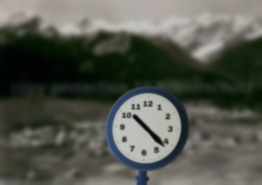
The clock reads h=10 m=22
